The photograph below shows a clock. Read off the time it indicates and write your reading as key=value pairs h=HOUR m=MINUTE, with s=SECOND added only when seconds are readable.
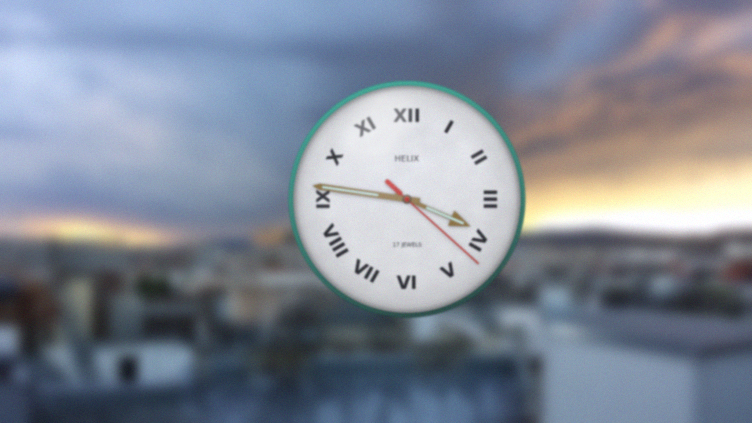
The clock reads h=3 m=46 s=22
